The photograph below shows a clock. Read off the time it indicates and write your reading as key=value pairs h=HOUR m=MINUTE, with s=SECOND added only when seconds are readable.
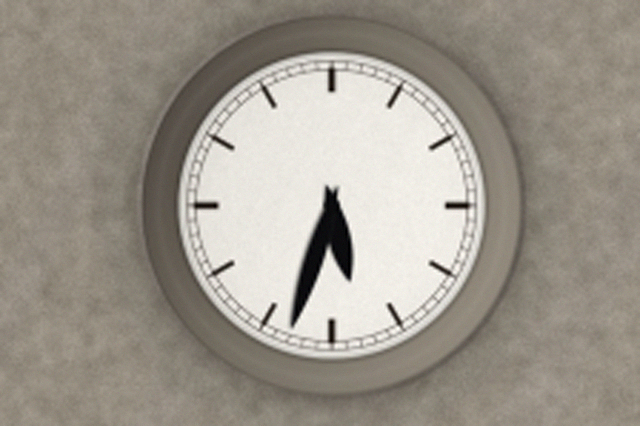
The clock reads h=5 m=33
